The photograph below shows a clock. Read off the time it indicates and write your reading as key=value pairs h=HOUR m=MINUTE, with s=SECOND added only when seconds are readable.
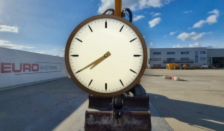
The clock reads h=7 m=40
